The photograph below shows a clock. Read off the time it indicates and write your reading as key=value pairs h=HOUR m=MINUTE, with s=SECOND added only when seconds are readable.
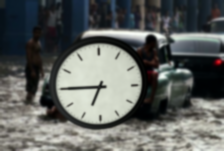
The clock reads h=6 m=45
